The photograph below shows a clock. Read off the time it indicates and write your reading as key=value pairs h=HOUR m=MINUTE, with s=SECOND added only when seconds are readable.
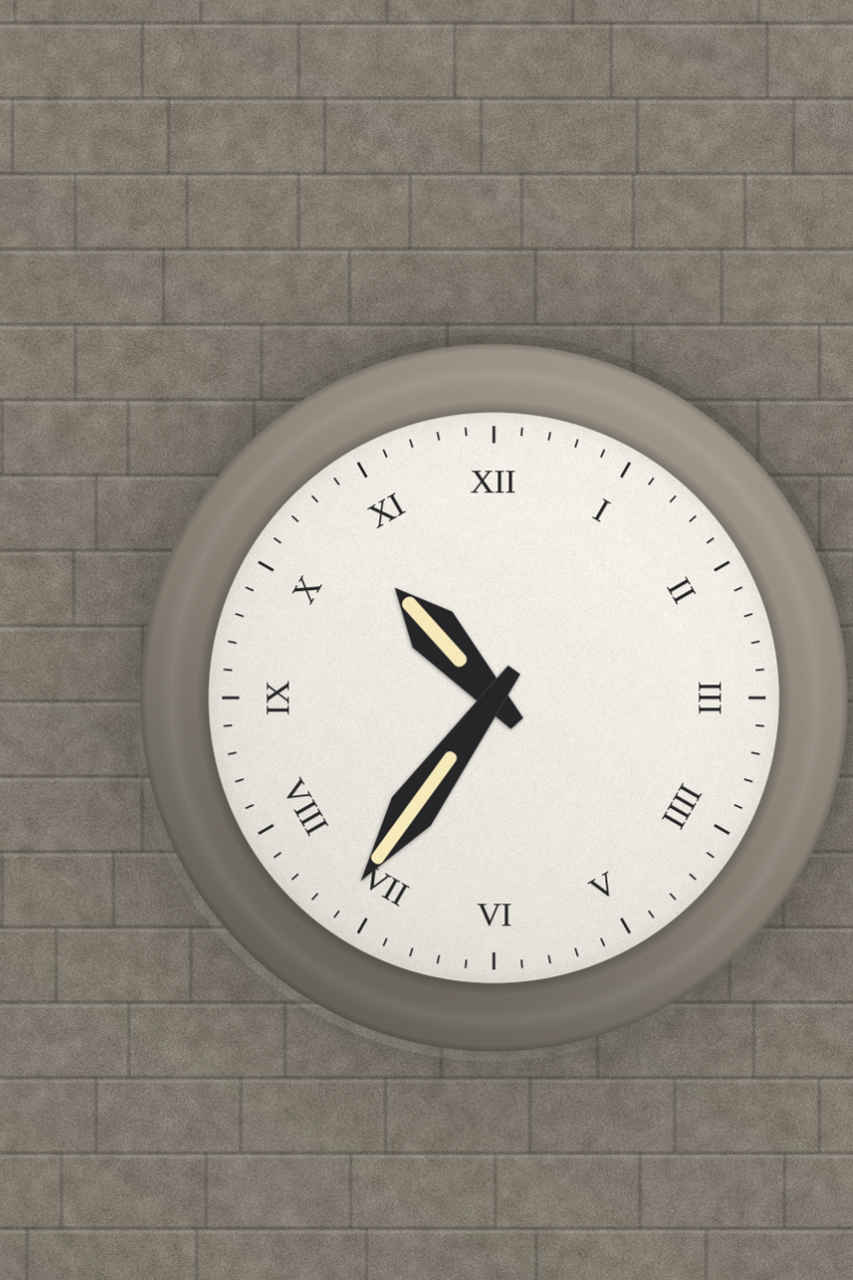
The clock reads h=10 m=36
